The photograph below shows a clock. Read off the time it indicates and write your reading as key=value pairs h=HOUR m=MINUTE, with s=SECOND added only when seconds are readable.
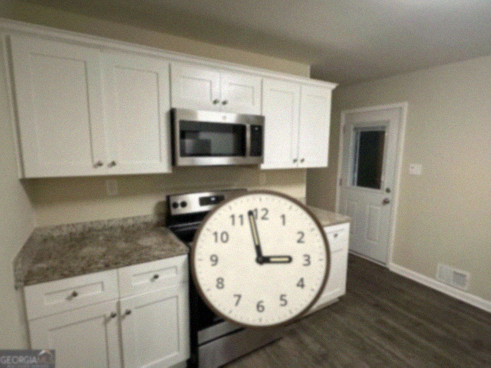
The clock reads h=2 m=58
